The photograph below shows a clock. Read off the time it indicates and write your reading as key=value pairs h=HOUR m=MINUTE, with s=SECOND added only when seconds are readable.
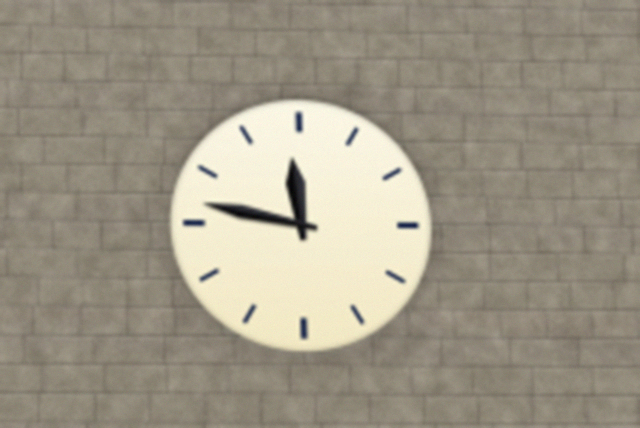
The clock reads h=11 m=47
